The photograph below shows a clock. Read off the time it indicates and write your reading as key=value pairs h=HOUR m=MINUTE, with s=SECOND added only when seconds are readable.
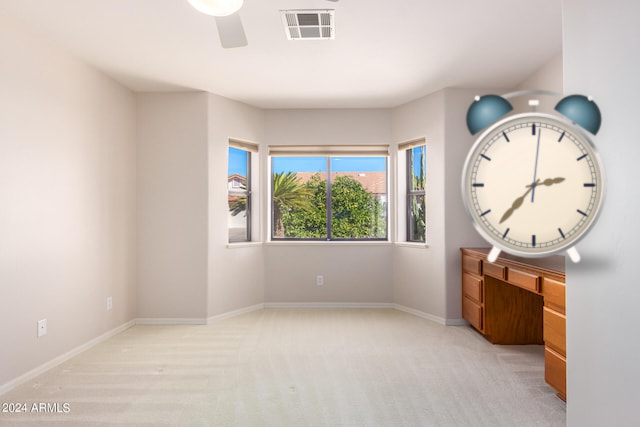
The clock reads h=2 m=37 s=1
